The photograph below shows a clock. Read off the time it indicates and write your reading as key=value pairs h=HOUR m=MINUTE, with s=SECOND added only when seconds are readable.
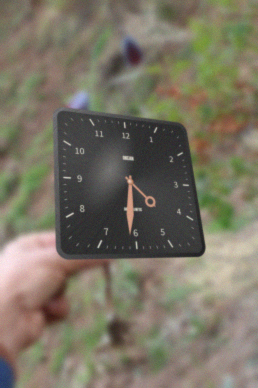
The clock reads h=4 m=31
